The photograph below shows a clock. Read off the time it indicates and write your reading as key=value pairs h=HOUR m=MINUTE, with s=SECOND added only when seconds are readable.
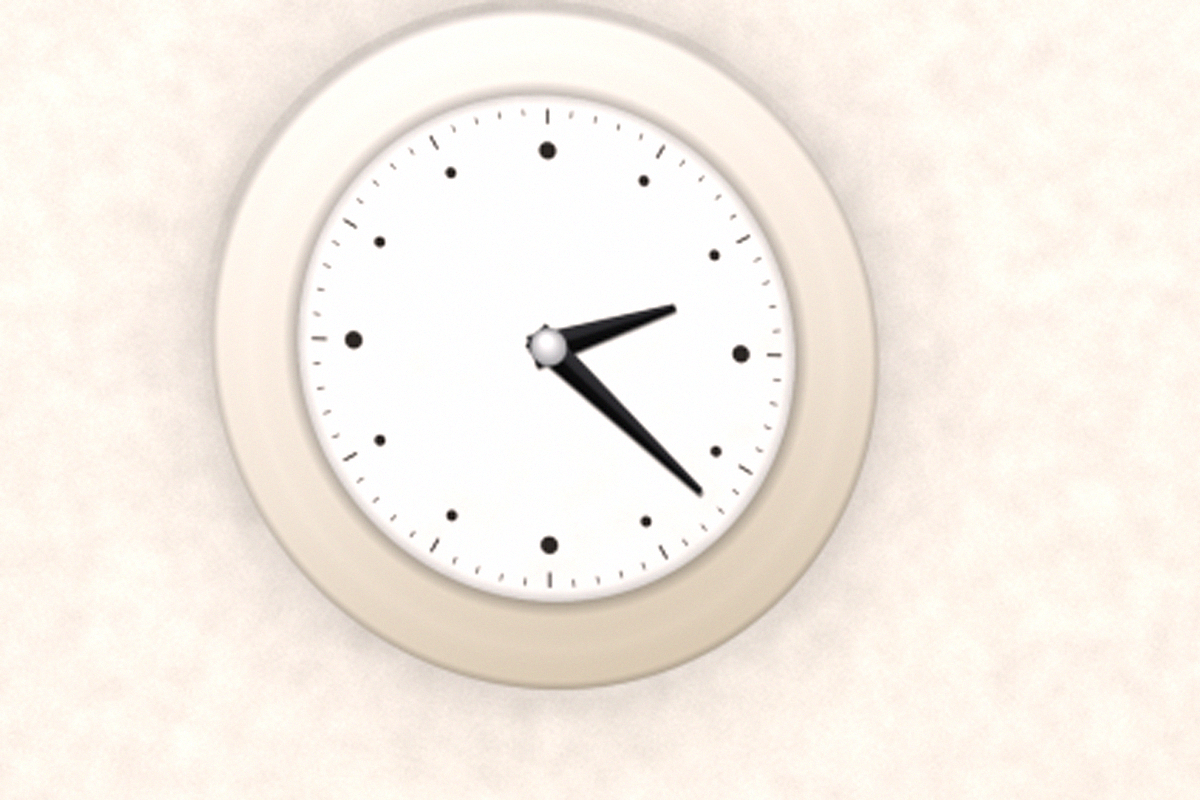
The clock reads h=2 m=22
